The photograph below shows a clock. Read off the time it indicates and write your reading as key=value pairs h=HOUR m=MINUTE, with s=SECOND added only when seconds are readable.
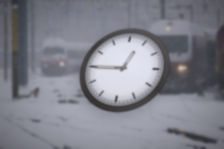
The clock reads h=12 m=45
